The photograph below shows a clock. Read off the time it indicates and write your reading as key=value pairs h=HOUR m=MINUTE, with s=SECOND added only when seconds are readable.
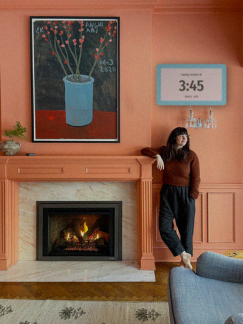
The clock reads h=3 m=45
